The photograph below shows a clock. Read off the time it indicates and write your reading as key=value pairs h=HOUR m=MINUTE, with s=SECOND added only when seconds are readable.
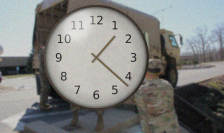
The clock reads h=1 m=22
